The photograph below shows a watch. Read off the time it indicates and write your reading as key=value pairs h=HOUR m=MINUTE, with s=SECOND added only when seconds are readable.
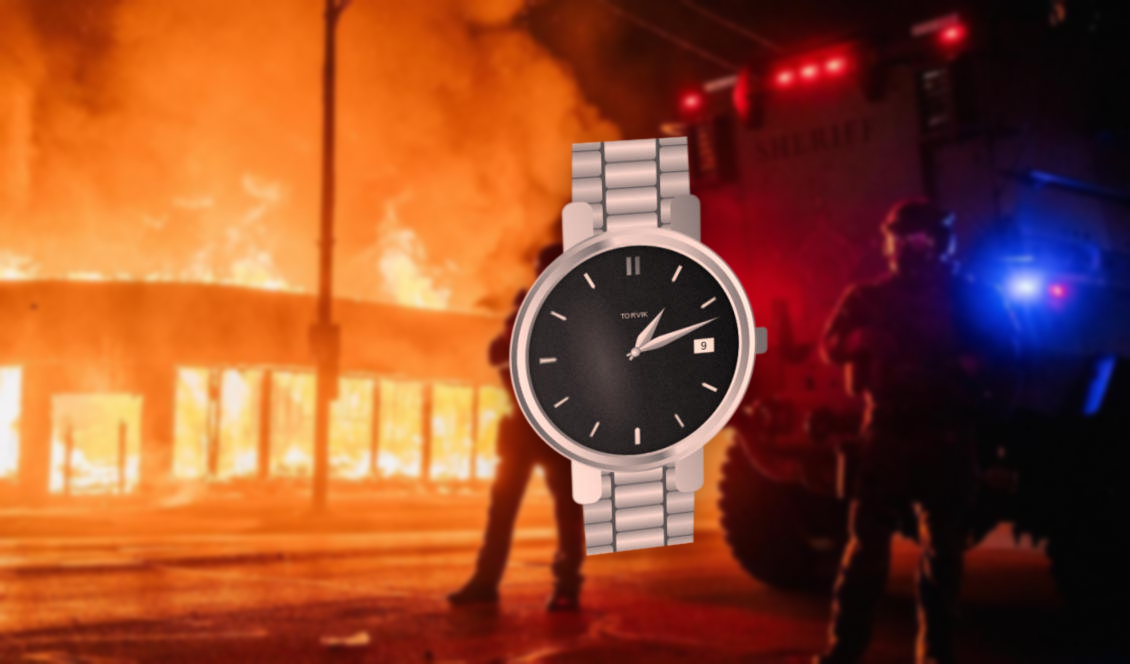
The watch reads h=1 m=12
